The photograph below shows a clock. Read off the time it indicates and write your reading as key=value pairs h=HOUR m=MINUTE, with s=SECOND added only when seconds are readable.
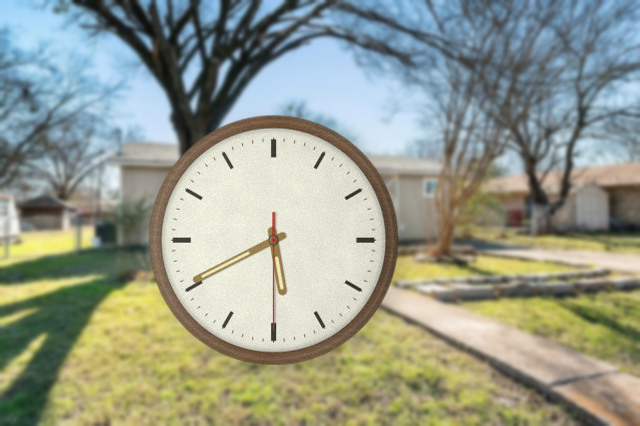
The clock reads h=5 m=40 s=30
